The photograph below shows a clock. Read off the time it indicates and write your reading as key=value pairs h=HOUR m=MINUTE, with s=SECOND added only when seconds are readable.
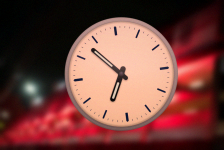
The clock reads h=6 m=53
